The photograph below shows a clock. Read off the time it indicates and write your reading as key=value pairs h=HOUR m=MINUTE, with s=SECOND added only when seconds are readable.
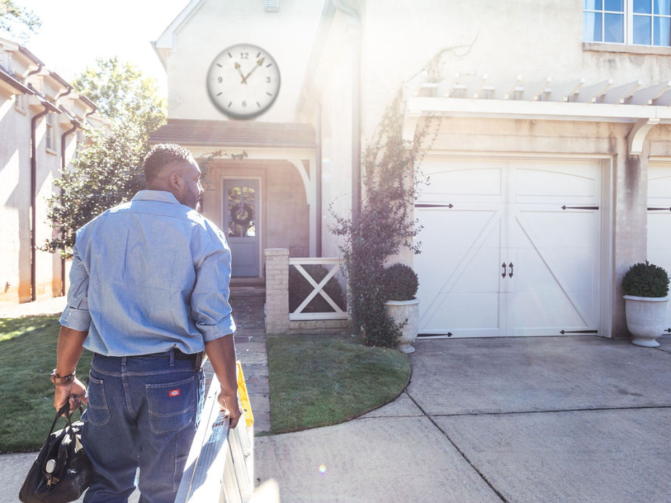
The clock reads h=11 m=7
